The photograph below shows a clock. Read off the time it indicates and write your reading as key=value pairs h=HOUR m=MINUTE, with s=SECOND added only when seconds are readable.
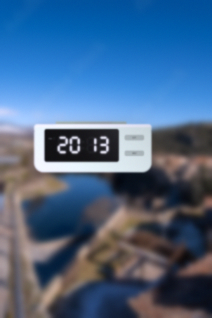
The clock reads h=20 m=13
